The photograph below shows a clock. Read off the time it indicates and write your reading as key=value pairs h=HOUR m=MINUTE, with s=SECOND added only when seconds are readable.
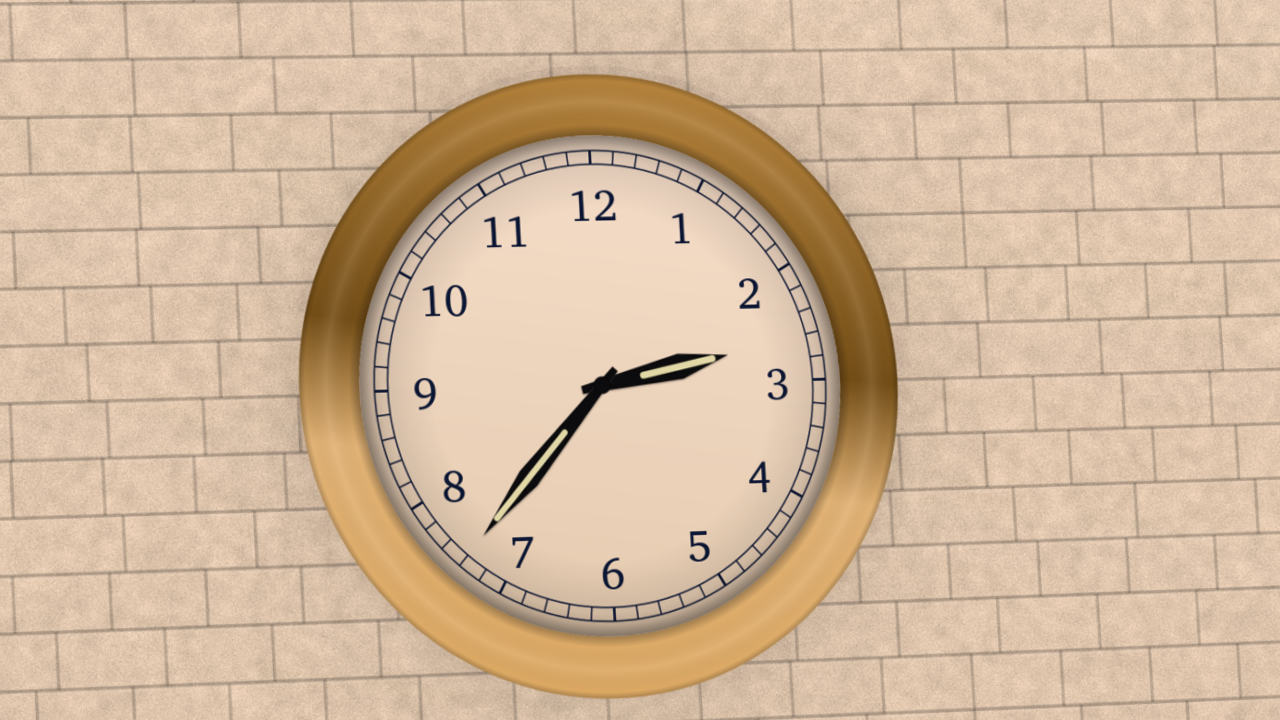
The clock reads h=2 m=37
